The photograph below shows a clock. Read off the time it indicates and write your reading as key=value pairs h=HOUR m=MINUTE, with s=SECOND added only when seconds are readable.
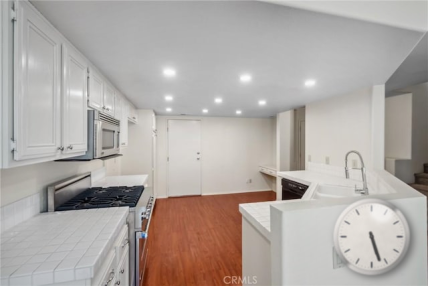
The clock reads h=5 m=27
